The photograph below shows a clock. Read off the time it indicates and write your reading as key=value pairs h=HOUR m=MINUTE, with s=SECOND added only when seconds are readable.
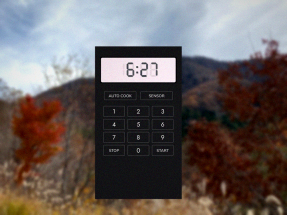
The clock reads h=6 m=27
